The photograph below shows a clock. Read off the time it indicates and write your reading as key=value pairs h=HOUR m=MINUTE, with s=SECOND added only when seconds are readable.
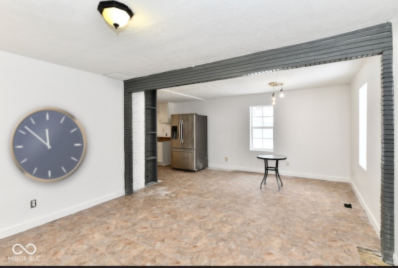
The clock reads h=11 m=52
